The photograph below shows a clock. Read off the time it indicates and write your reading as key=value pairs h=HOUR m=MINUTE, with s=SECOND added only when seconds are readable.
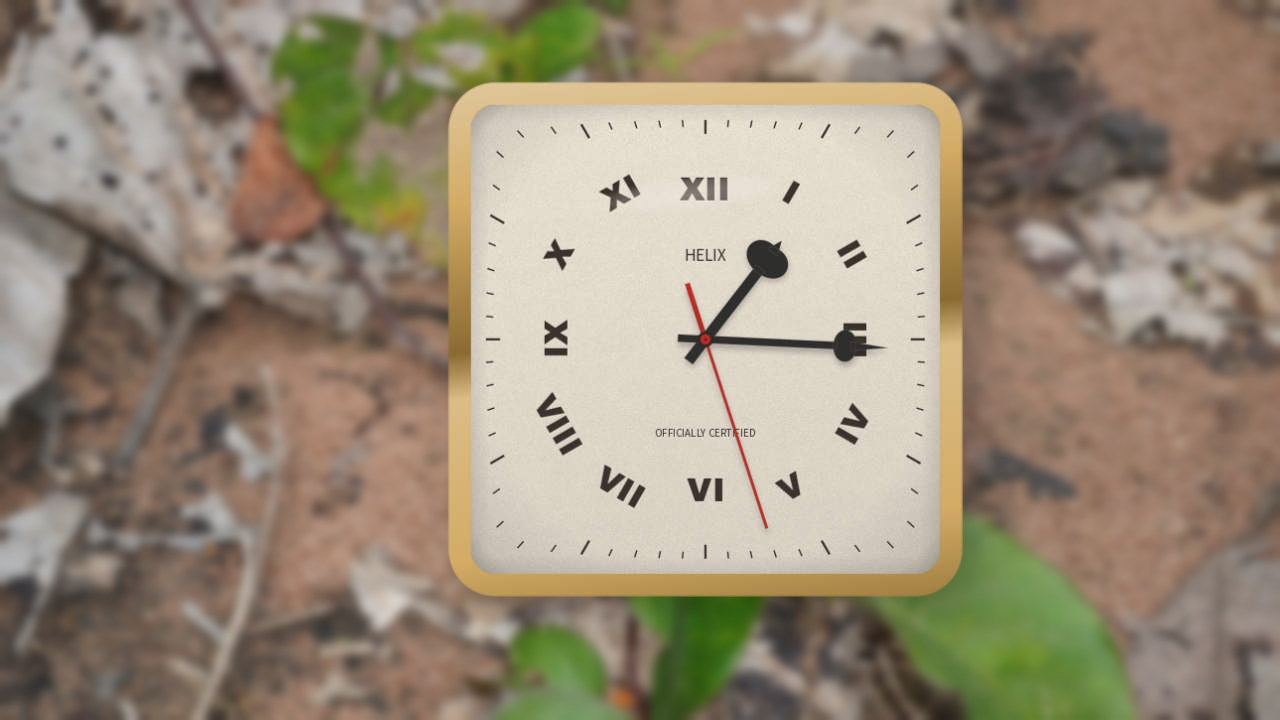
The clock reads h=1 m=15 s=27
